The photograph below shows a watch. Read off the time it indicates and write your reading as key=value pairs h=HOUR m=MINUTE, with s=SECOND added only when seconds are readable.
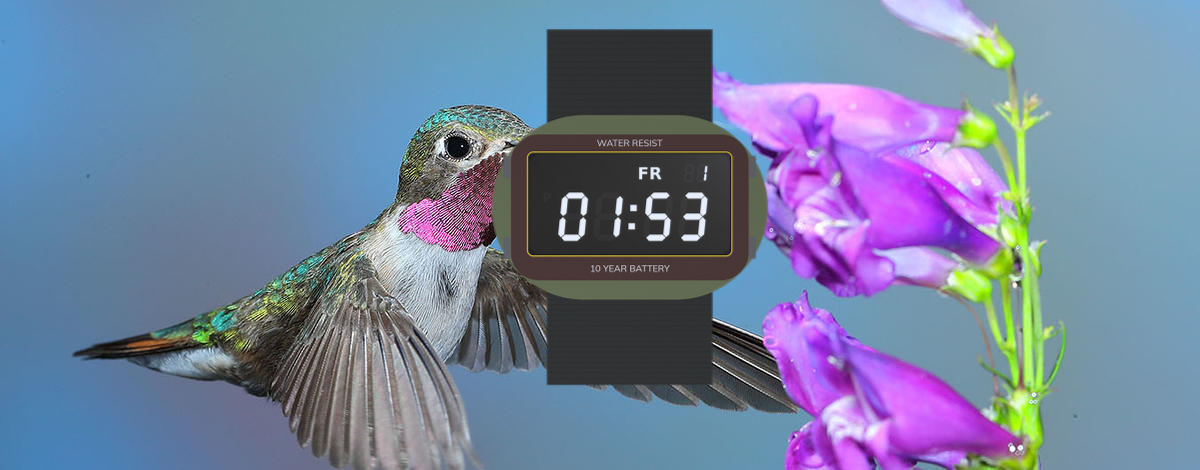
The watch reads h=1 m=53
